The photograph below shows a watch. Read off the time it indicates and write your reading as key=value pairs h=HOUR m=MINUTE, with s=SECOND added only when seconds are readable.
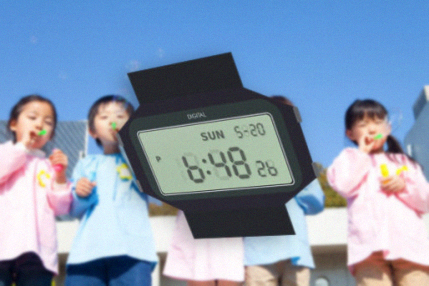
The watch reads h=6 m=48 s=26
